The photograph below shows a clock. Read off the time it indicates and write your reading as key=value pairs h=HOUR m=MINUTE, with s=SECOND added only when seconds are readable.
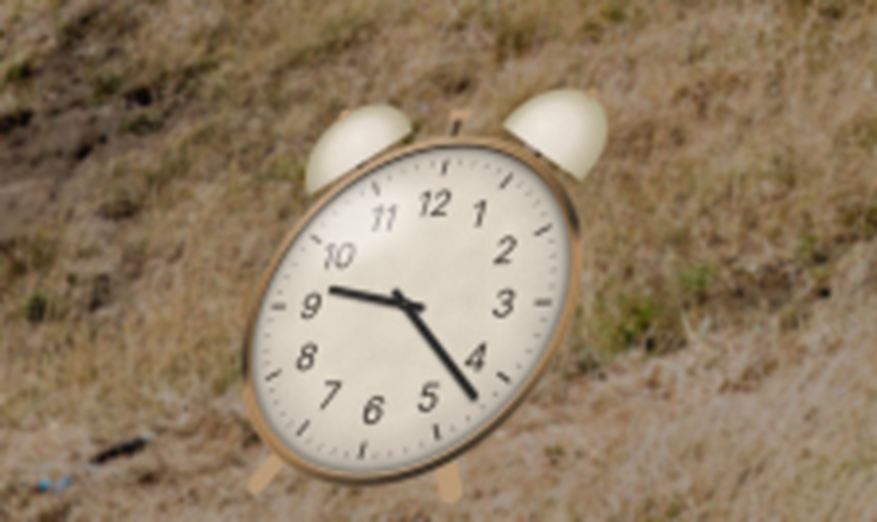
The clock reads h=9 m=22
